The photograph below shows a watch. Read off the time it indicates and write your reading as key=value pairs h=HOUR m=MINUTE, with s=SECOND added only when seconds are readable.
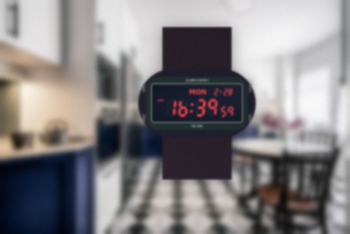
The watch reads h=16 m=39
